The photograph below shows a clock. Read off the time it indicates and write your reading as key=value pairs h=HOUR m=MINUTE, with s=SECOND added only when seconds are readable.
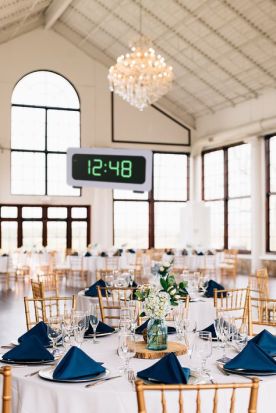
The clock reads h=12 m=48
